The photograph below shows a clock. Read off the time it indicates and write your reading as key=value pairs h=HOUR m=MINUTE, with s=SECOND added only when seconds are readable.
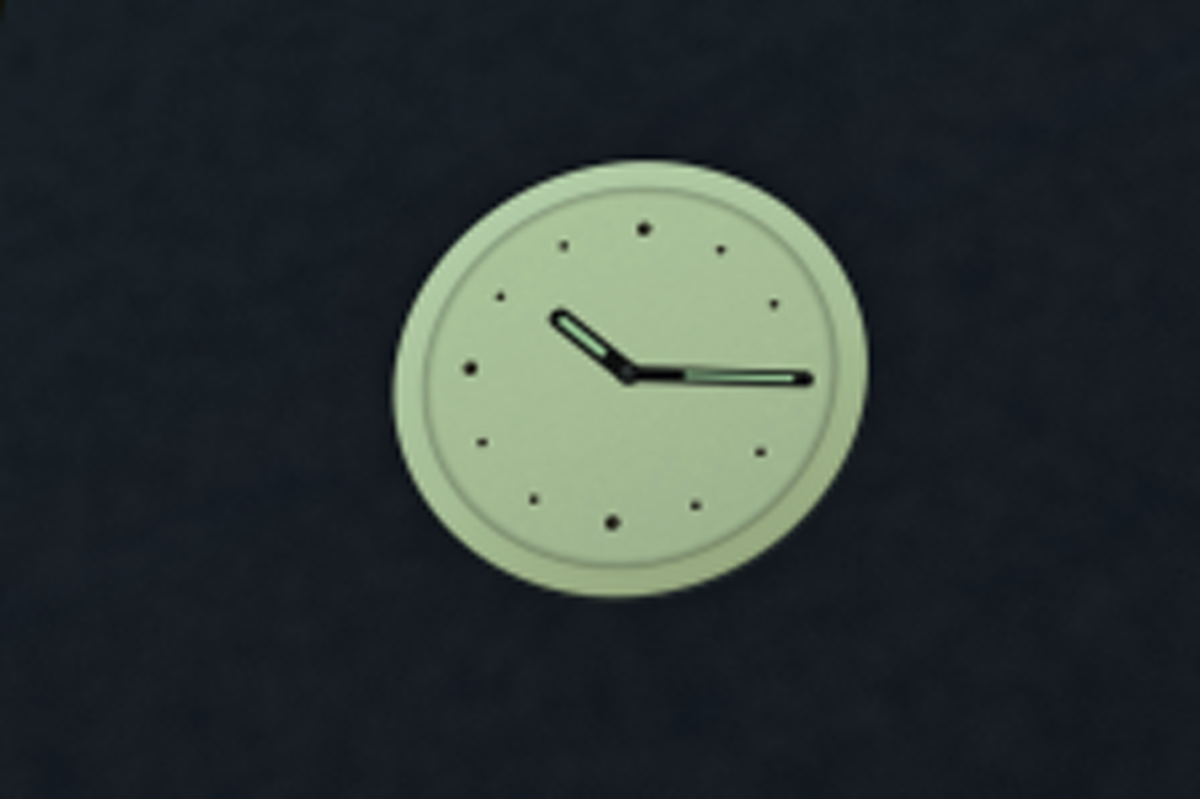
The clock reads h=10 m=15
